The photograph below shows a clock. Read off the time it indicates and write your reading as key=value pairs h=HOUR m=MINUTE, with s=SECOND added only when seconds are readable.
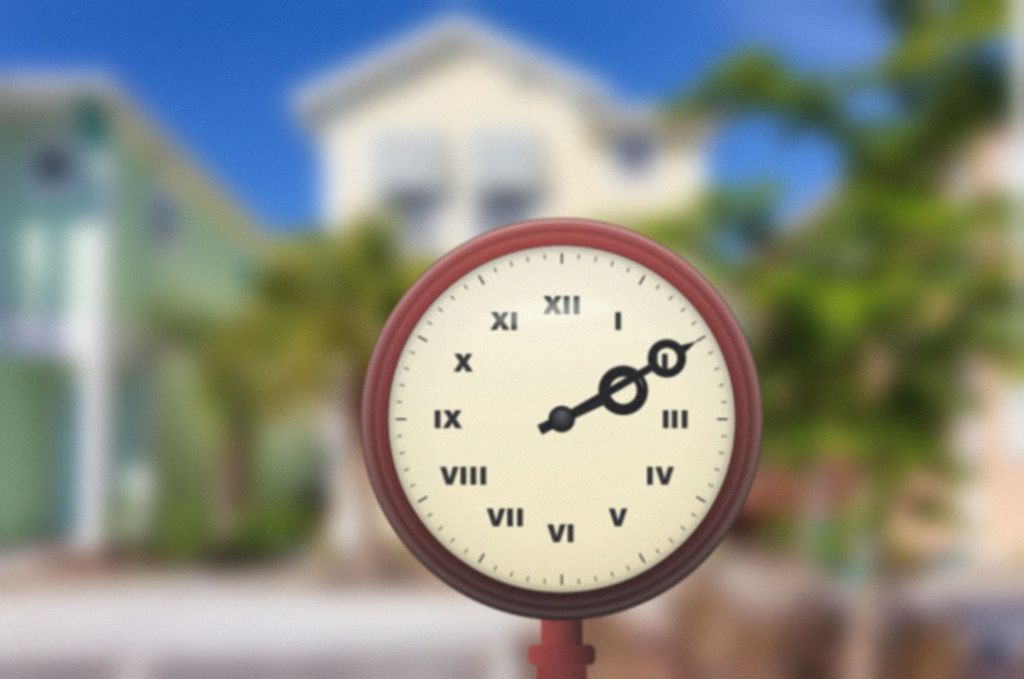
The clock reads h=2 m=10
